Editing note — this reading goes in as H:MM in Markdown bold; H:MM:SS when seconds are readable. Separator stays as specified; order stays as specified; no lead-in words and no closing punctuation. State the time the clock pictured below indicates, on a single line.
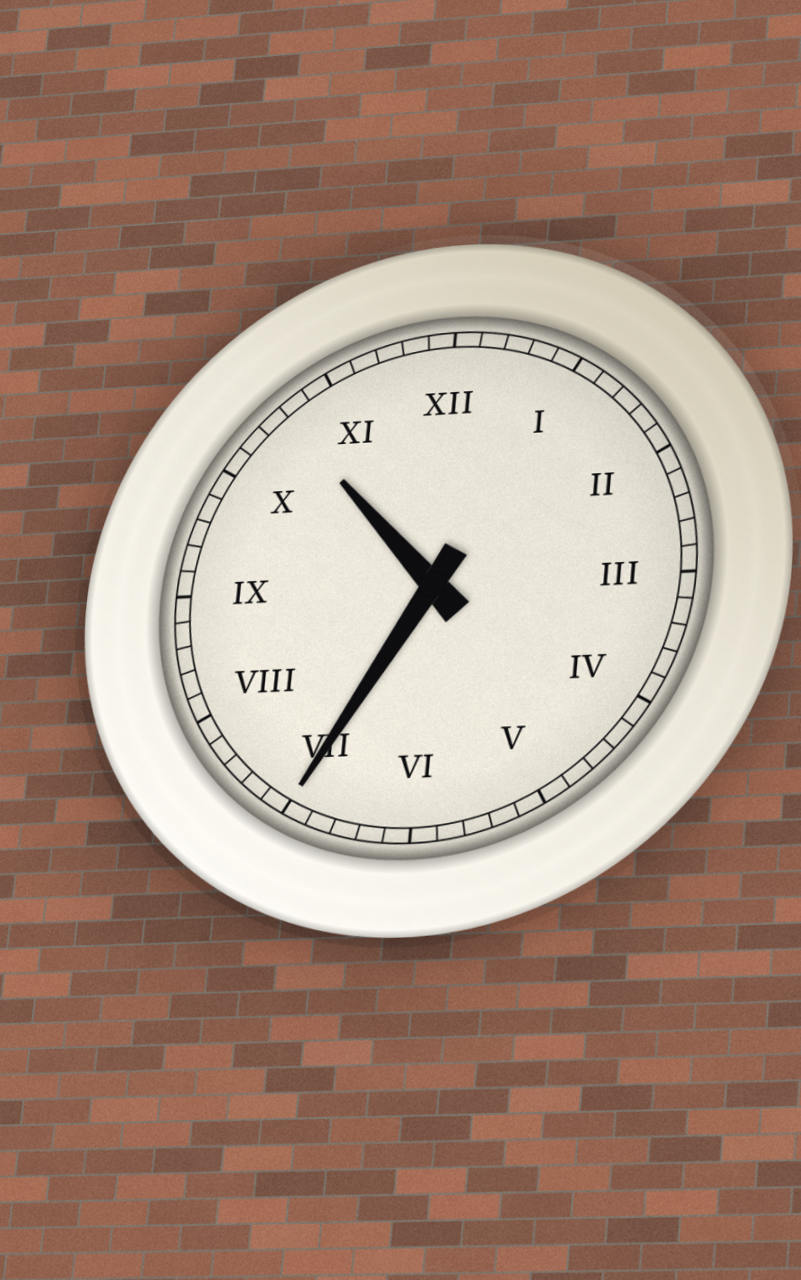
**10:35**
